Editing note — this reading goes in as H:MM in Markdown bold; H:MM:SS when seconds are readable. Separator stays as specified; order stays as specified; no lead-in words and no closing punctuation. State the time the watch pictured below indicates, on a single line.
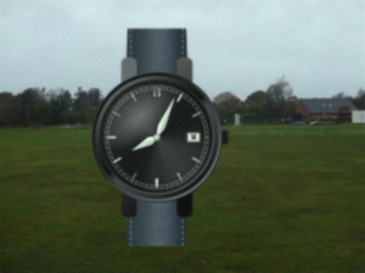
**8:04**
